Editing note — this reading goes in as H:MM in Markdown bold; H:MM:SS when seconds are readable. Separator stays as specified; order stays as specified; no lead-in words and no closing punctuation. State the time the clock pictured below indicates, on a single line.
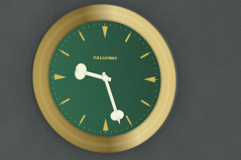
**9:27**
